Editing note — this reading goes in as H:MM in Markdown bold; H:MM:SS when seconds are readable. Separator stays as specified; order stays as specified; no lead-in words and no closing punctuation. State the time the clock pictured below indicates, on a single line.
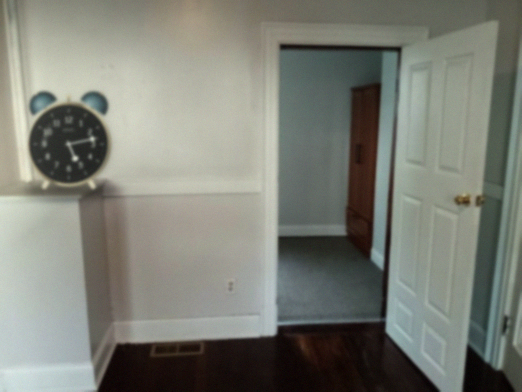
**5:13**
